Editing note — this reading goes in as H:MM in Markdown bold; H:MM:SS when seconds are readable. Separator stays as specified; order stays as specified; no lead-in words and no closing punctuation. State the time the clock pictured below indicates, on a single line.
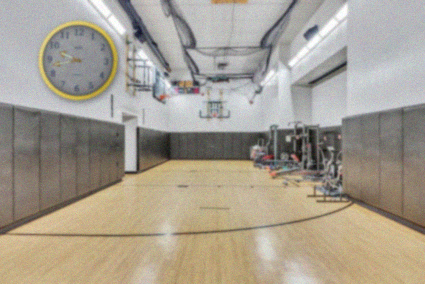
**9:43**
